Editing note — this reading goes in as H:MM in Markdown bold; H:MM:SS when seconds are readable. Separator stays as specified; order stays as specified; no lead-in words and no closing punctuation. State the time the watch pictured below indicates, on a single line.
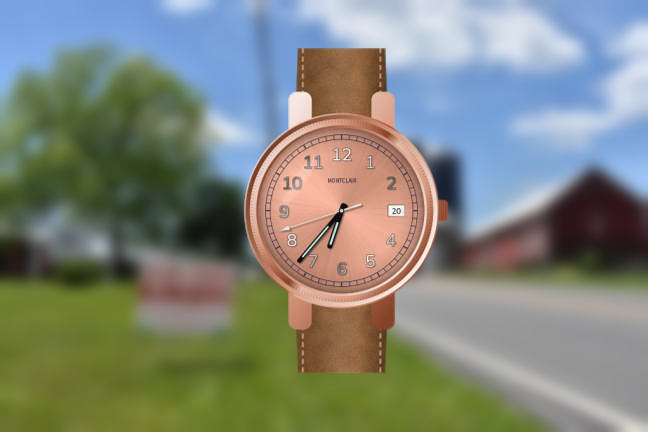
**6:36:42**
